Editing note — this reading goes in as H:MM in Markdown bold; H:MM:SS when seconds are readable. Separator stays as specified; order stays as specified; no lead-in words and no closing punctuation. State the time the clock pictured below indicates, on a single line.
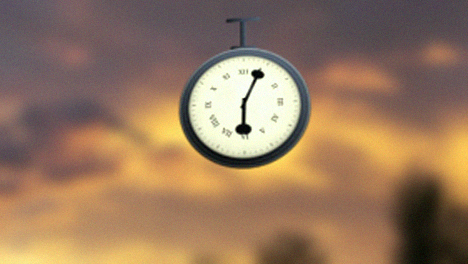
**6:04**
